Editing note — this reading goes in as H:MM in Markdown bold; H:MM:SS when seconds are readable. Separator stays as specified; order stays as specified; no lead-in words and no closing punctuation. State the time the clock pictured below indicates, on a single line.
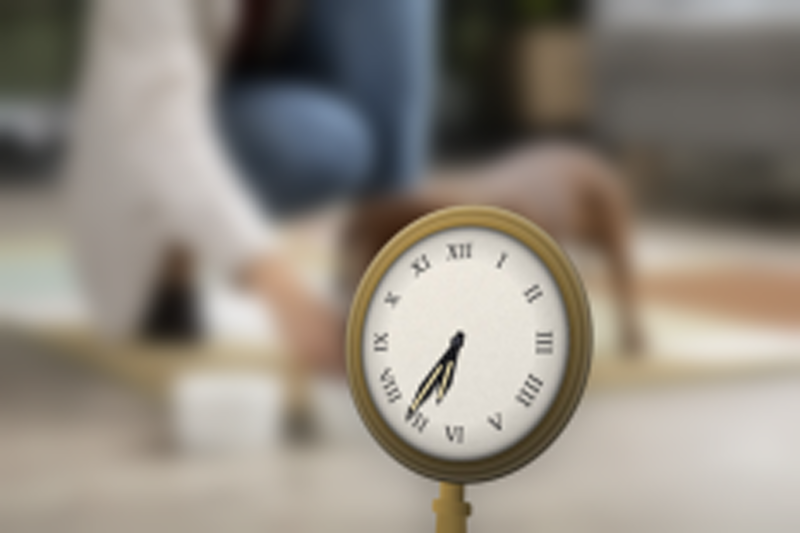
**6:36**
